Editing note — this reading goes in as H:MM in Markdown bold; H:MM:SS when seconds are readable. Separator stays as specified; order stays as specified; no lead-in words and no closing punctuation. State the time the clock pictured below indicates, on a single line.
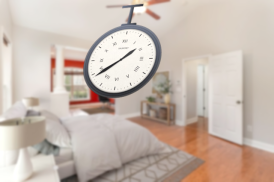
**1:39**
